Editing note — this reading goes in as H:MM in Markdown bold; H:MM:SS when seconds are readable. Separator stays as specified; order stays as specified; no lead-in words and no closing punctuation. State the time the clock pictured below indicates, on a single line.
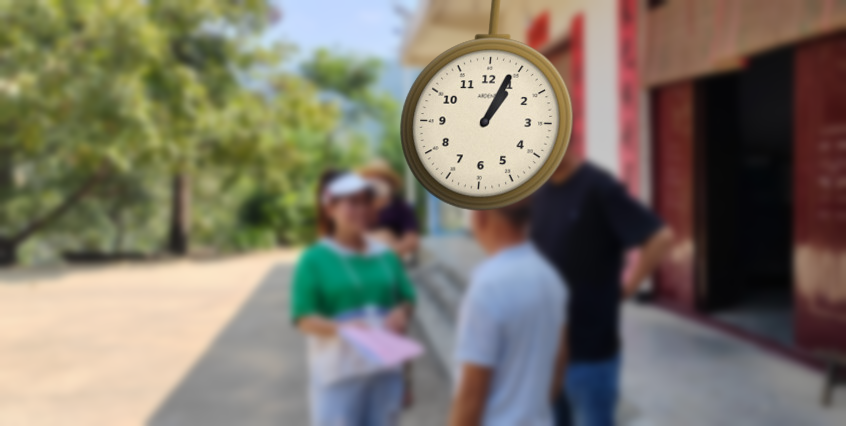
**1:04**
